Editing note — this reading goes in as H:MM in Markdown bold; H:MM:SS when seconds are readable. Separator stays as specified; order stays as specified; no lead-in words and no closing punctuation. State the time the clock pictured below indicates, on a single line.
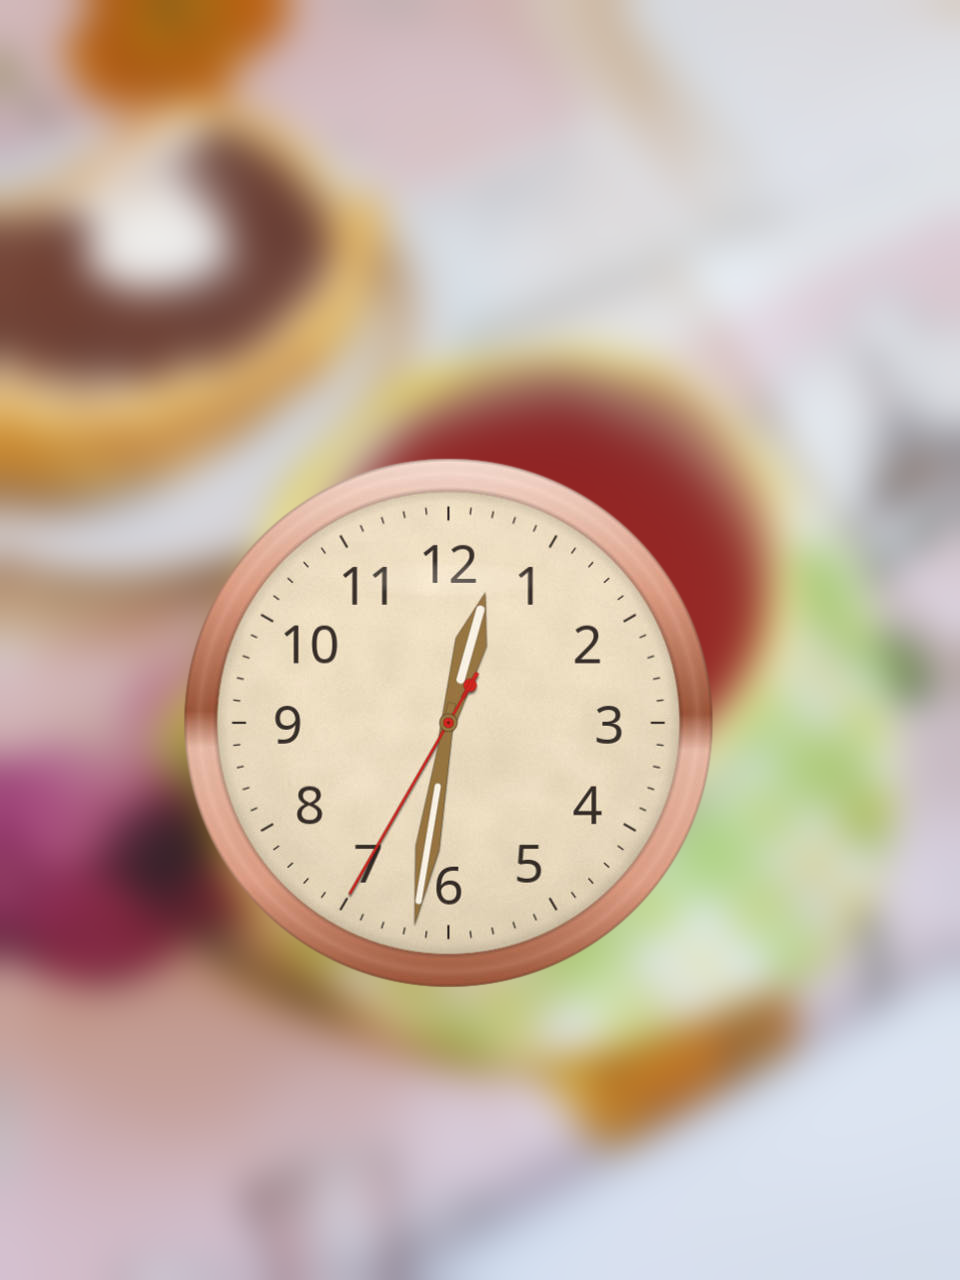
**12:31:35**
